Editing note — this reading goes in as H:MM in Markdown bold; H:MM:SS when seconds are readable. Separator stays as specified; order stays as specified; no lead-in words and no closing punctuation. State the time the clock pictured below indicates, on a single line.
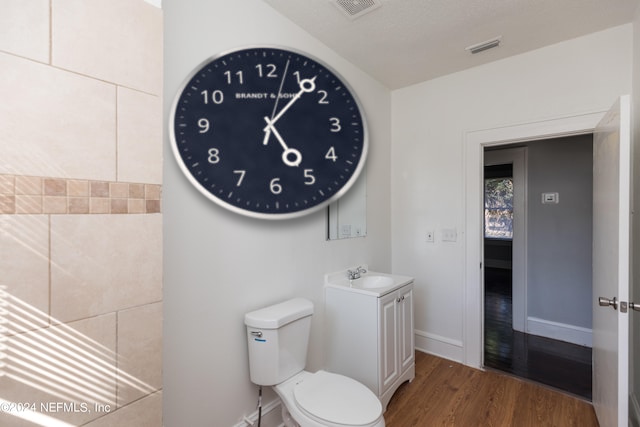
**5:07:03**
